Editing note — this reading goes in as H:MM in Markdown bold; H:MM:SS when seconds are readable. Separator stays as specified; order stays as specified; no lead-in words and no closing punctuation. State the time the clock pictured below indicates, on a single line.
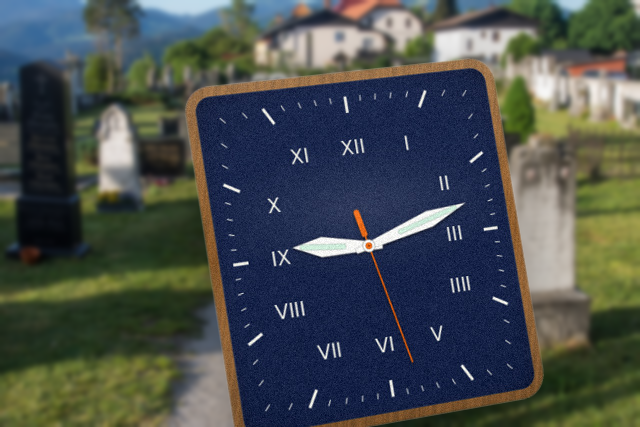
**9:12:28**
